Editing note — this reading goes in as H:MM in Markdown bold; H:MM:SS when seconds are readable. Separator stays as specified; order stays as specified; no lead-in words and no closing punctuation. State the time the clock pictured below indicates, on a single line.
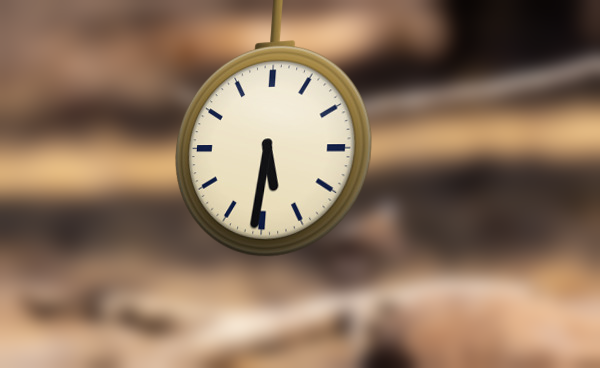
**5:31**
